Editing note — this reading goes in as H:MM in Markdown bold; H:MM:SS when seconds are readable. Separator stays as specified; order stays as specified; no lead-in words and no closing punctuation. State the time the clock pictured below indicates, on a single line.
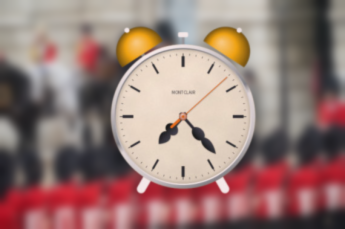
**7:23:08**
